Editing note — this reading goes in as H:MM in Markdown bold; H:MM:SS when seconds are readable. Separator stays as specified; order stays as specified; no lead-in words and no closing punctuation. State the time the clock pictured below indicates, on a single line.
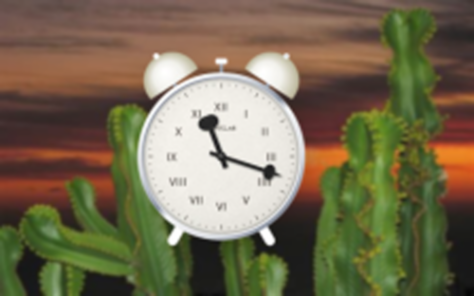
**11:18**
